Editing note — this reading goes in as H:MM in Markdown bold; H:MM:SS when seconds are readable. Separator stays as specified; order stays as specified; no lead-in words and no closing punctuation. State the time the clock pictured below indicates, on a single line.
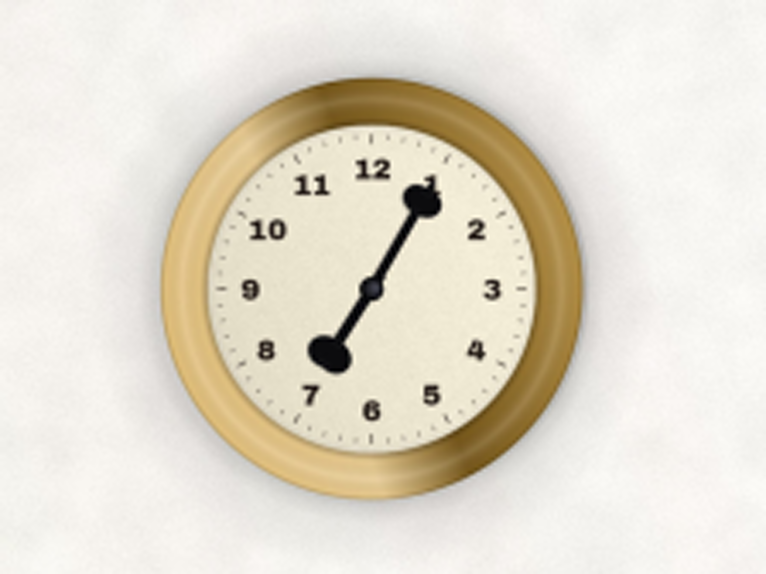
**7:05**
